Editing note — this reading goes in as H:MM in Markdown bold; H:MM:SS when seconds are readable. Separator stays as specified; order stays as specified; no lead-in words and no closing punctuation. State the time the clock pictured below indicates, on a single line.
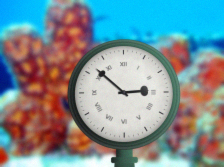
**2:52**
